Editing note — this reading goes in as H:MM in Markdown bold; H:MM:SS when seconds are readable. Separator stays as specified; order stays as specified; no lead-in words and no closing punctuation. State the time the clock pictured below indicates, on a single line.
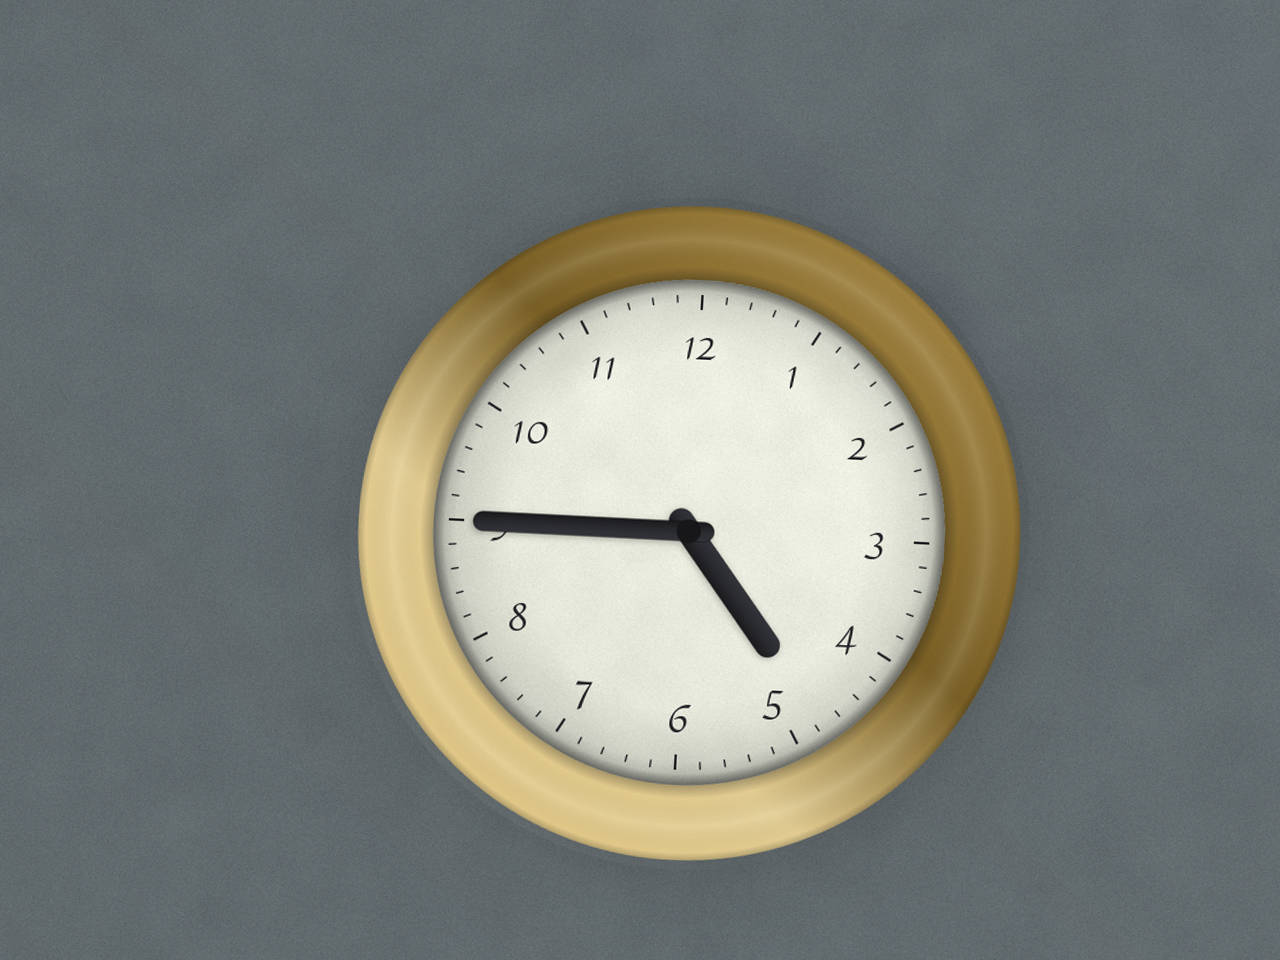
**4:45**
